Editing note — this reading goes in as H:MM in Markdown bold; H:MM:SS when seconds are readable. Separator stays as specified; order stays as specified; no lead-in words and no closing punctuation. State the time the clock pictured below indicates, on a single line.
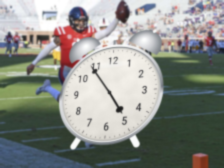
**4:54**
